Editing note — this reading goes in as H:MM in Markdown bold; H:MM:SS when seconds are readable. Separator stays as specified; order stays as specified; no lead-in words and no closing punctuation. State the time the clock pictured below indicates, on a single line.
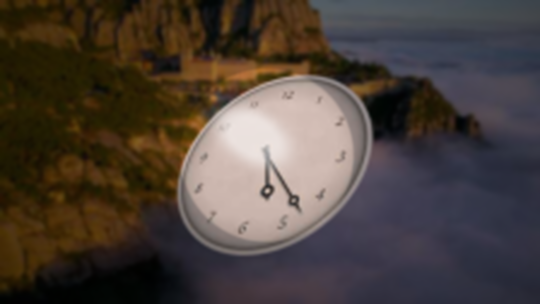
**5:23**
